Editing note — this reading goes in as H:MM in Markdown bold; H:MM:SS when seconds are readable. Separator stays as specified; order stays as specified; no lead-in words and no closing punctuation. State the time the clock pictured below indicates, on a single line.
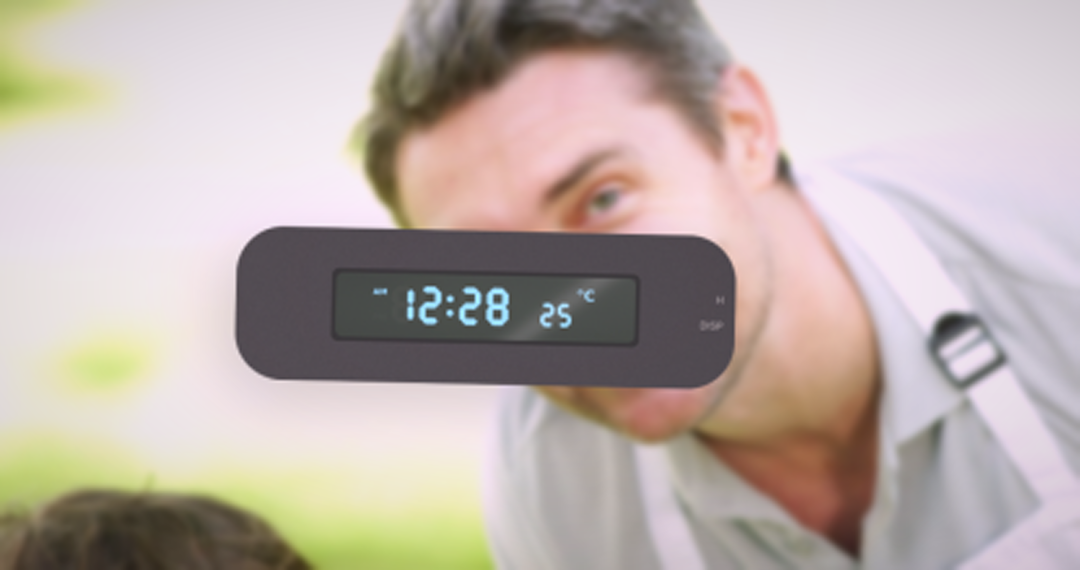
**12:28**
